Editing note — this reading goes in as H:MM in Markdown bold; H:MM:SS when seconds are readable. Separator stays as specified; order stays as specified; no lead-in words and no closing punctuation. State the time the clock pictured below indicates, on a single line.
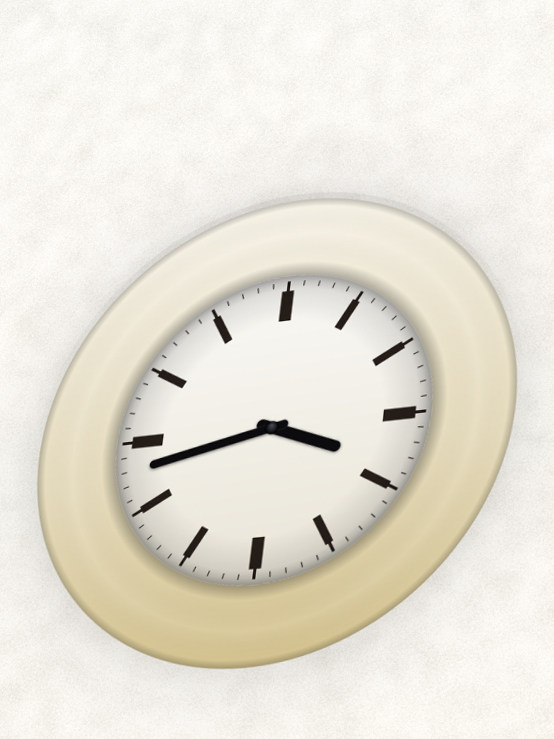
**3:43**
